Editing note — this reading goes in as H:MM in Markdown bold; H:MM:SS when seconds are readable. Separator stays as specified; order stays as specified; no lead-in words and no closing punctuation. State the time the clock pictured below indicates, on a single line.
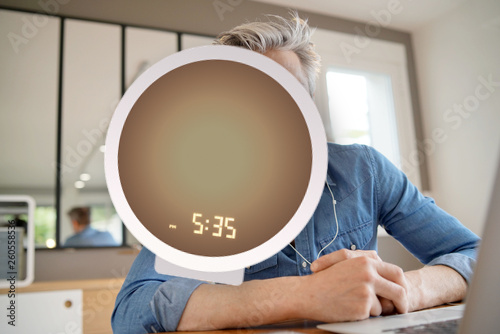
**5:35**
